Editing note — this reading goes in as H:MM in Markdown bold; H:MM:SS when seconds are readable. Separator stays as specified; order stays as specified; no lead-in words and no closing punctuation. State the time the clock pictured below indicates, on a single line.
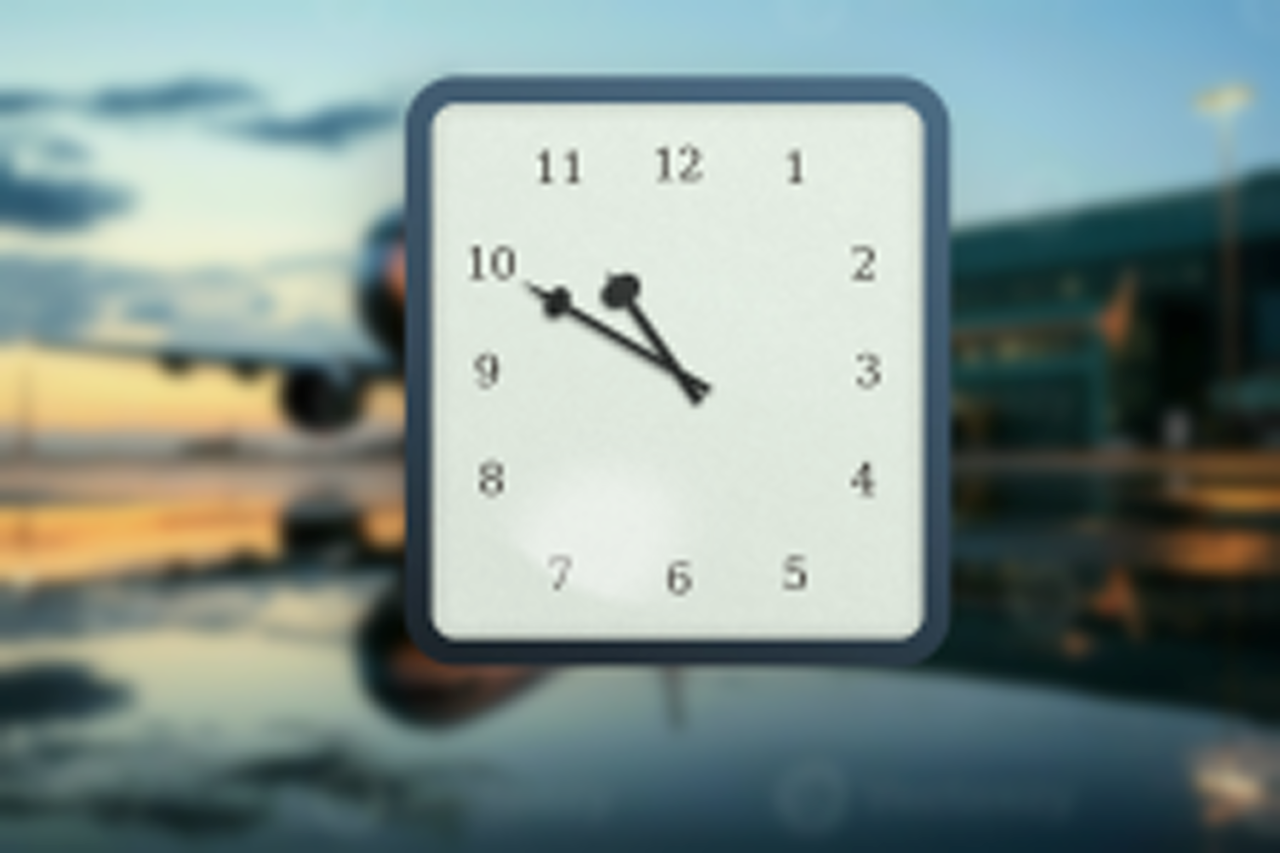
**10:50**
